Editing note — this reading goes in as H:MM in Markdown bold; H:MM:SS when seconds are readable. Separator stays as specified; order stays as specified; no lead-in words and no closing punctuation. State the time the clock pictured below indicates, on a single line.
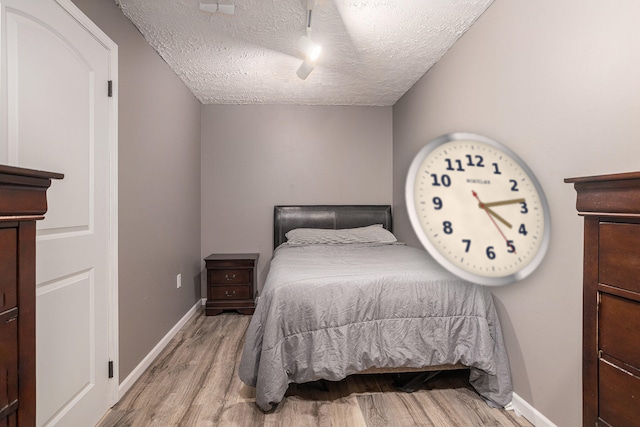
**4:13:25**
